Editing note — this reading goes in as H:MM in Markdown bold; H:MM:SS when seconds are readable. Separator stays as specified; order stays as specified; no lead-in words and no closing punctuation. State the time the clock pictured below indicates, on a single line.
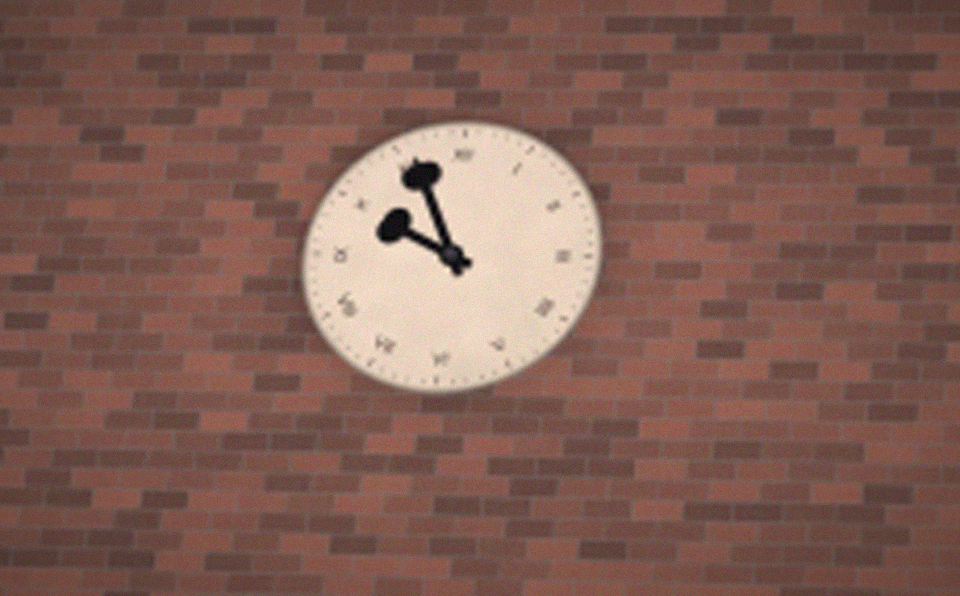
**9:56**
